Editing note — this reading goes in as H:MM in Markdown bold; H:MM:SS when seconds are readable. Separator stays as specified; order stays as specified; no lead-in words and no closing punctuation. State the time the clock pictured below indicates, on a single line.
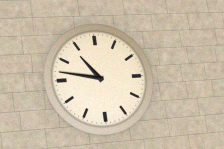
**10:47**
